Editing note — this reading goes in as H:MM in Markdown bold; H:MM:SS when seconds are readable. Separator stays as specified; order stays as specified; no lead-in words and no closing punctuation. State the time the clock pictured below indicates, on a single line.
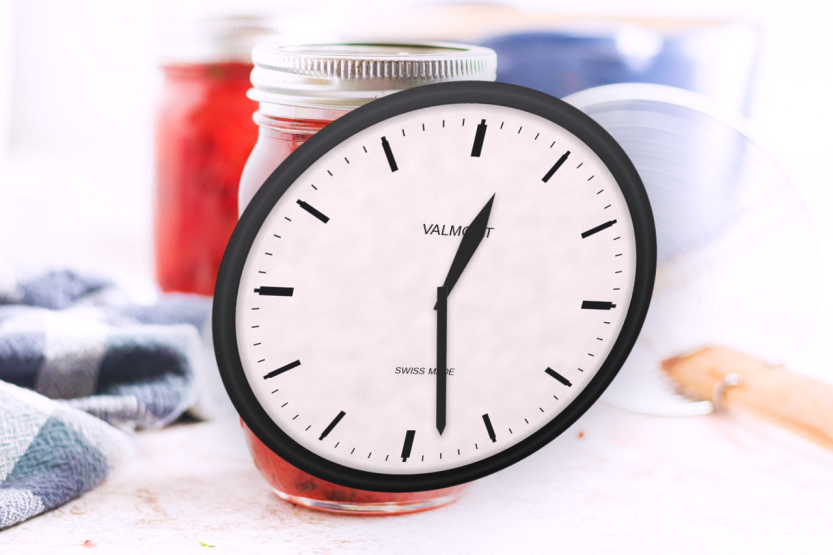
**12:28**
